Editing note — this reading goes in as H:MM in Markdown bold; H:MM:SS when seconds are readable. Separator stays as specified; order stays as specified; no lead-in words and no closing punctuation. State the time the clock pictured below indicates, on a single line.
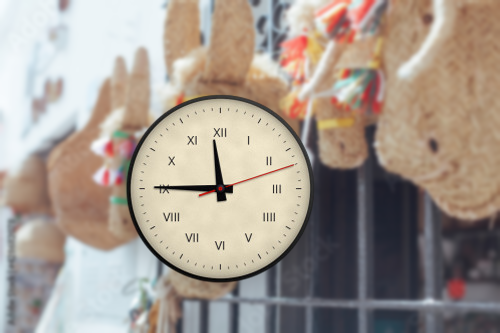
**11:45:12**
